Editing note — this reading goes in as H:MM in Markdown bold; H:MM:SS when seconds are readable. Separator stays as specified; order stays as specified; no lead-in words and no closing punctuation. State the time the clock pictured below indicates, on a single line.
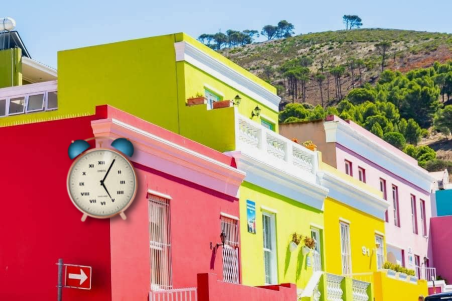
**5:05**
